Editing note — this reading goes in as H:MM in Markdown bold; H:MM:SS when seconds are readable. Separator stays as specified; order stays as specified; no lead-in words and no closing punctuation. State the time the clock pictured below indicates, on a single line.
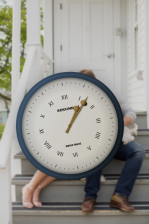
**1:07**
